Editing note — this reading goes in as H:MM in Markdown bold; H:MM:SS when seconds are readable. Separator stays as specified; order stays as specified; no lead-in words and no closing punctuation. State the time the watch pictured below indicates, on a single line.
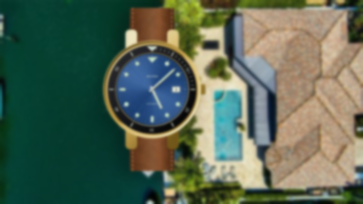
**5:08**
